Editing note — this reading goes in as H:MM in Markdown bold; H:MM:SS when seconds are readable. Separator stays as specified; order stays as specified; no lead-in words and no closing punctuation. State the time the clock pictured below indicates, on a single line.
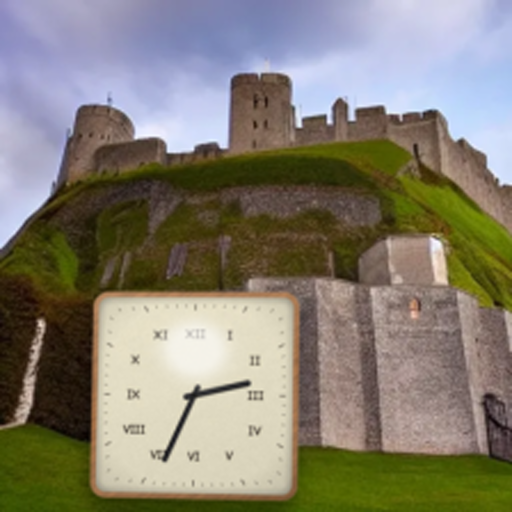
**2:34**
